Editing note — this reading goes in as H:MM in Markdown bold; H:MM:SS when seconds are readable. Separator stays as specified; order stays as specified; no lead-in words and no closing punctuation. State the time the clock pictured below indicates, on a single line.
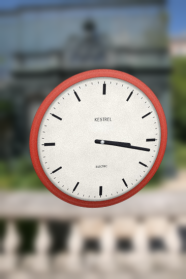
**3:17**
